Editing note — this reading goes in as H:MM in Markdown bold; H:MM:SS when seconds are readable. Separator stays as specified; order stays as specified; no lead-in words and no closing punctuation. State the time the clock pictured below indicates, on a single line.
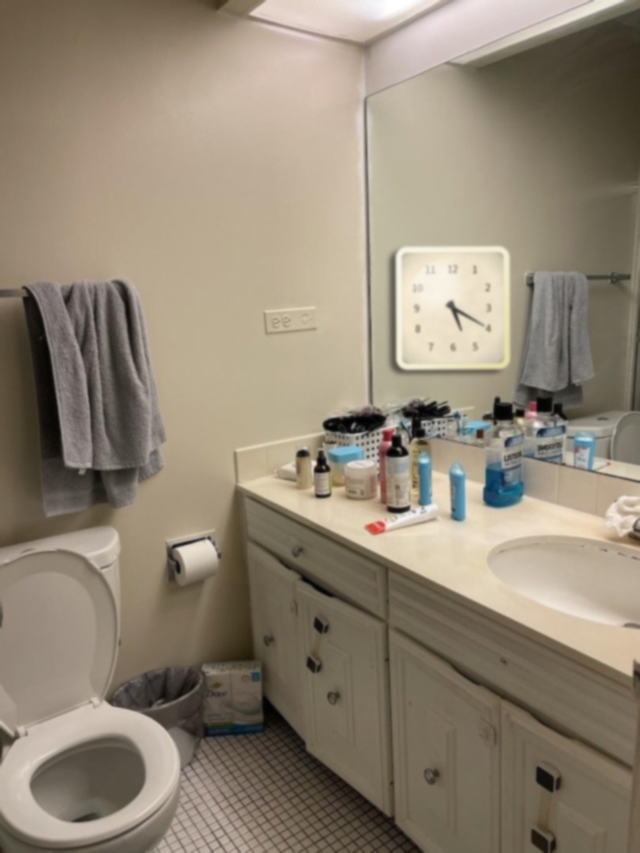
**5:20**
